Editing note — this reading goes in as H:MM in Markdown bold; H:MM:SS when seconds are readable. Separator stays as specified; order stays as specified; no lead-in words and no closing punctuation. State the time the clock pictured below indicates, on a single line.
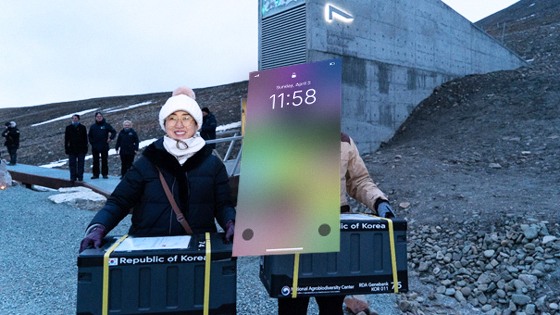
**11:58**
